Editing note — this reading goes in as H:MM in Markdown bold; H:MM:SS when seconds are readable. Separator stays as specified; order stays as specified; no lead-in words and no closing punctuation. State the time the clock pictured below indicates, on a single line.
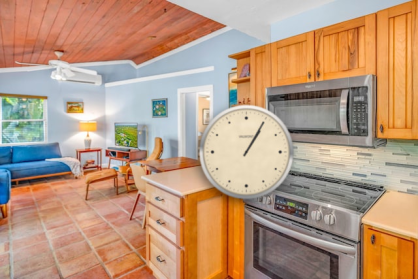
**1:05**
